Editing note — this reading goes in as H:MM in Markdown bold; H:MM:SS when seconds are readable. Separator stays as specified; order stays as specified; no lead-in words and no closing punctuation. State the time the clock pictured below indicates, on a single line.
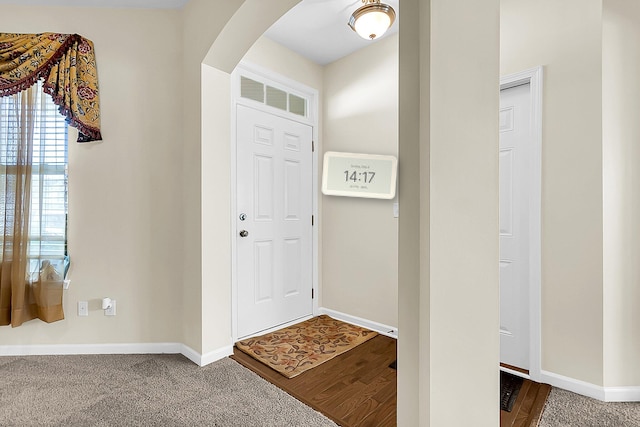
**14:17**
